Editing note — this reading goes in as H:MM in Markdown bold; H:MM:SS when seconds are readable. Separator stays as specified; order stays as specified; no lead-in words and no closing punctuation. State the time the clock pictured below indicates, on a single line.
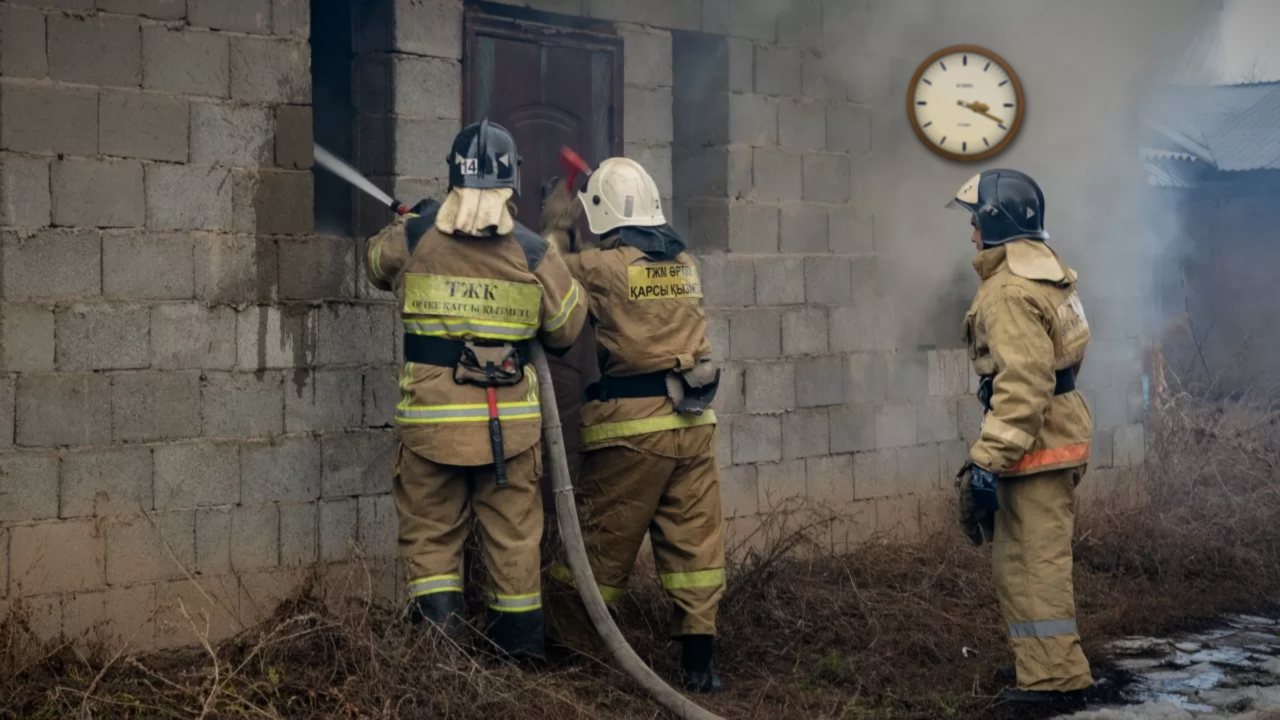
**3:19**
